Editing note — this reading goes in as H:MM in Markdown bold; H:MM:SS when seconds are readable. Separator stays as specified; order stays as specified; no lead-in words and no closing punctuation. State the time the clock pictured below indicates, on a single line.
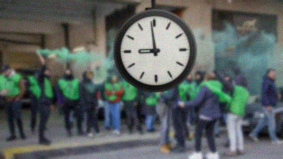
**8:59**
